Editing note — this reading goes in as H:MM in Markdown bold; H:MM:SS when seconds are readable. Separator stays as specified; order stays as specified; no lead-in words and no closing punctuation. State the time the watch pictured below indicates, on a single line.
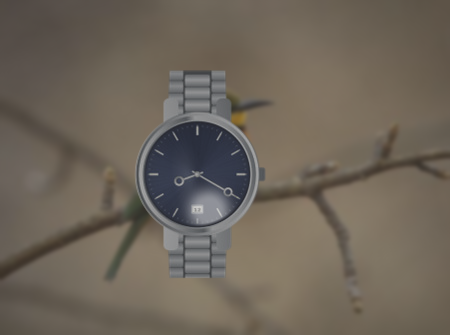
**8:20**
